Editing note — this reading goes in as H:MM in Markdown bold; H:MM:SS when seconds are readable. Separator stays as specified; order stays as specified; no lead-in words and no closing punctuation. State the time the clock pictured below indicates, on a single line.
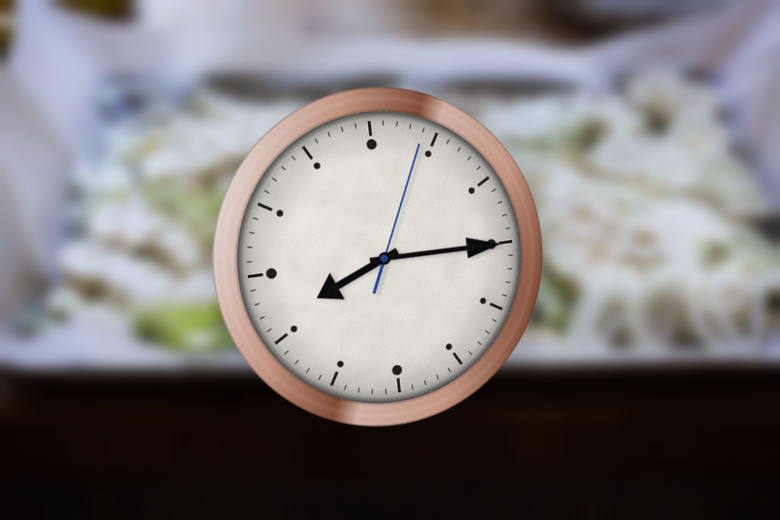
**8:15:04**
